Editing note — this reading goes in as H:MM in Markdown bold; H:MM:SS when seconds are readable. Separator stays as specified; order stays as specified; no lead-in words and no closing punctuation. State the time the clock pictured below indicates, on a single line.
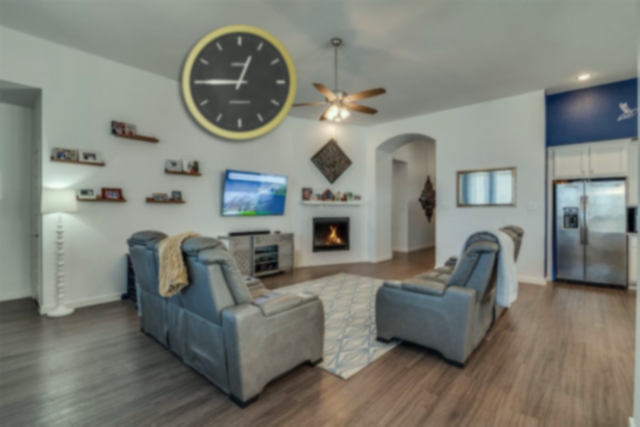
**12:45**
